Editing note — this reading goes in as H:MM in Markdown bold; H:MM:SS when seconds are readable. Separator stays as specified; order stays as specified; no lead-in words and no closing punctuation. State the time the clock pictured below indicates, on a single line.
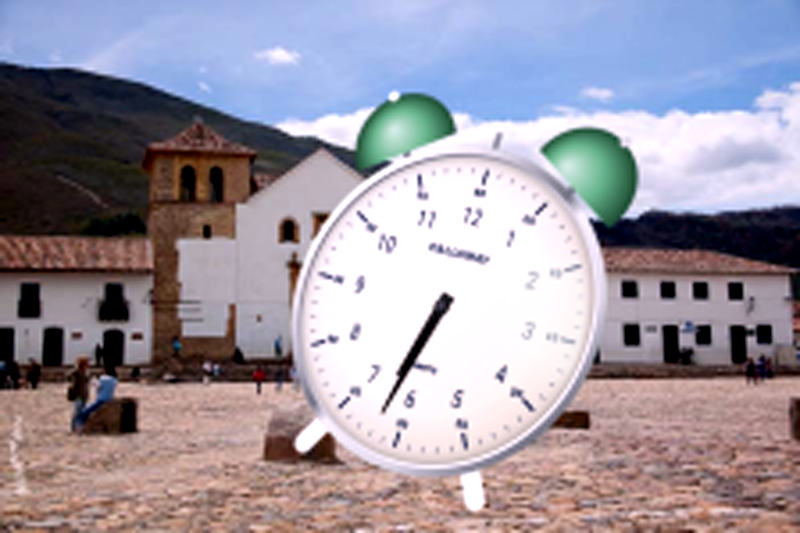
**6:32**
